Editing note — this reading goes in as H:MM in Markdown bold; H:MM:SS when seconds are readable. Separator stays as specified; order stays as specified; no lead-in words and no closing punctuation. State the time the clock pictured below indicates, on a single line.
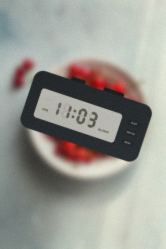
**11:03**
